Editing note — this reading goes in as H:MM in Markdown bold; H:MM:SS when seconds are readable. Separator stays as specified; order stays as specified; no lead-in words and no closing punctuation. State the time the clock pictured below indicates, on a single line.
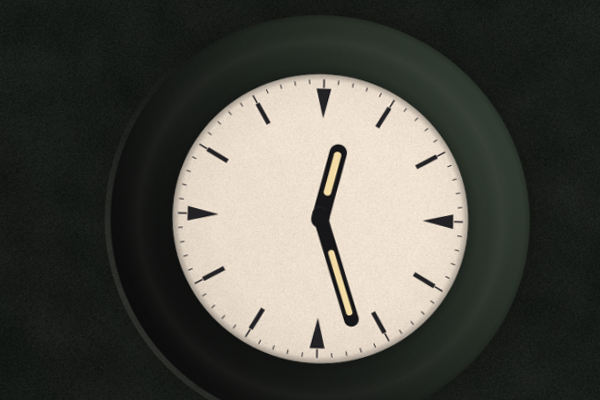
**12:27**
